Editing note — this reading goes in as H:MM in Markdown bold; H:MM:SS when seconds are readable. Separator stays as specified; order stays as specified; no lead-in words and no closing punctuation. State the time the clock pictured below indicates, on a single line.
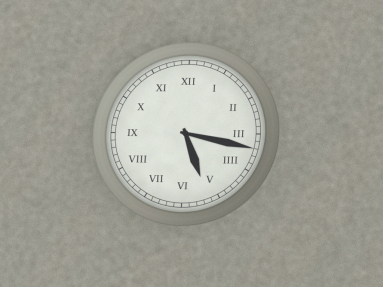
**5:17**
